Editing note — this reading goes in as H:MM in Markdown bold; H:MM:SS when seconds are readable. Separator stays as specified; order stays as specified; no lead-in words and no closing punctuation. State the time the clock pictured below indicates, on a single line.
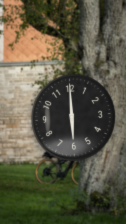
**6:00**
